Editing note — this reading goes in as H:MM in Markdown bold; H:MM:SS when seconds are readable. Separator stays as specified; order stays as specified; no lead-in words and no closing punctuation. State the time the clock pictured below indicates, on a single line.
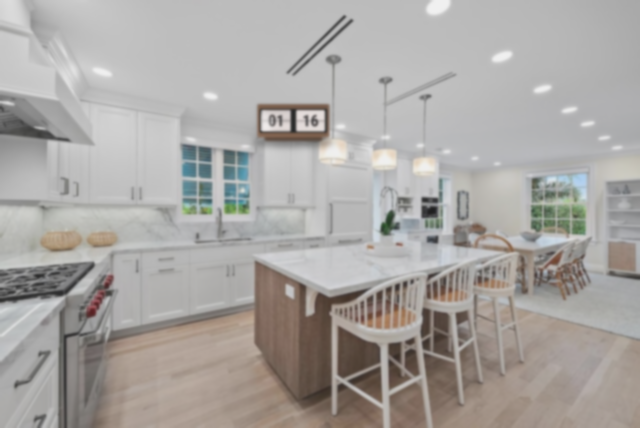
**1:16**
